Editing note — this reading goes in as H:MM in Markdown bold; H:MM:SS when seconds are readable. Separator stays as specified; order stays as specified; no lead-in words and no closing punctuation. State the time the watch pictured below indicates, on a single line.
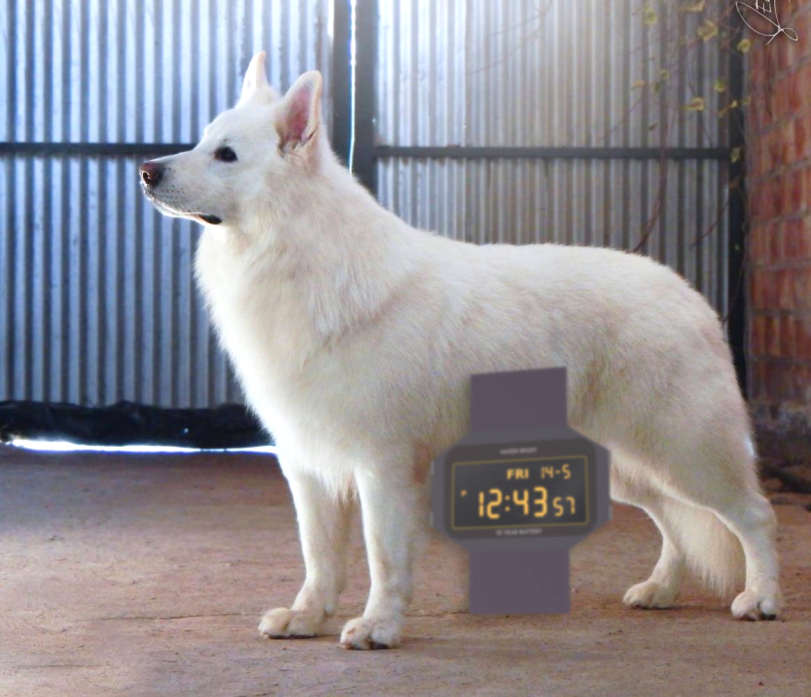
**12:43:57**
